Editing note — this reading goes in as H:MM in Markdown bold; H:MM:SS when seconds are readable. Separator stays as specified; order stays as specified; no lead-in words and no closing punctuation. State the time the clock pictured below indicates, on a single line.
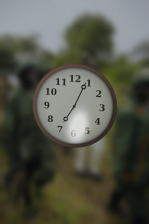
**7:04**
